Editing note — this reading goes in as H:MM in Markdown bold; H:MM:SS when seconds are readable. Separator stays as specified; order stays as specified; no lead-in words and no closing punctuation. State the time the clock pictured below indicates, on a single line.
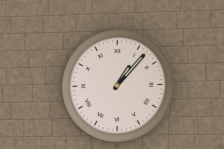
**1:07**
